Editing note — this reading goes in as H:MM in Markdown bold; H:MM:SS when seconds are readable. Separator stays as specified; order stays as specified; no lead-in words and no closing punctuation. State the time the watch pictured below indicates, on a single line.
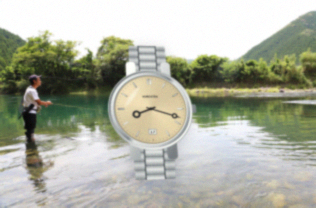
**8:18**
